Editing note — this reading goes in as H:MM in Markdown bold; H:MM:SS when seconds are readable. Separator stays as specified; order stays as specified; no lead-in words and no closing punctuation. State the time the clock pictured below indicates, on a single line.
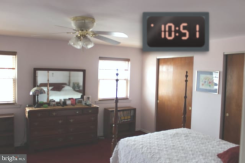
**10:51**
